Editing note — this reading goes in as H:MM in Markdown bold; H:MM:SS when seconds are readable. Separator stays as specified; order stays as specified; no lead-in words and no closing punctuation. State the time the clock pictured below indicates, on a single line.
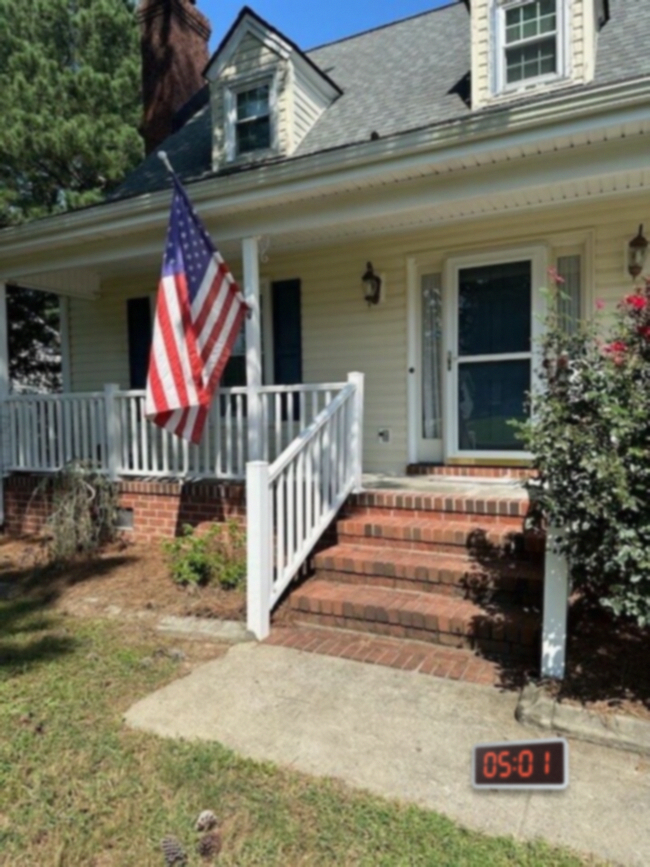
**5:01**
